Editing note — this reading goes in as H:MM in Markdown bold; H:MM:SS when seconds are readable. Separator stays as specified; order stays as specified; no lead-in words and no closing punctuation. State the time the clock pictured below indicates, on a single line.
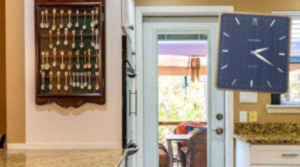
**2:20**
